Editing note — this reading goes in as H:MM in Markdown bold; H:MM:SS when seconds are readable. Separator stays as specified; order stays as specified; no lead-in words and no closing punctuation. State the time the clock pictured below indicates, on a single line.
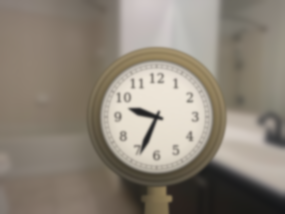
**9:34**
